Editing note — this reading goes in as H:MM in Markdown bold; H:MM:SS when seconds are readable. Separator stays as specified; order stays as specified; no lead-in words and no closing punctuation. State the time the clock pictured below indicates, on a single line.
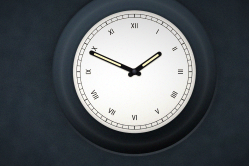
**1:49**
